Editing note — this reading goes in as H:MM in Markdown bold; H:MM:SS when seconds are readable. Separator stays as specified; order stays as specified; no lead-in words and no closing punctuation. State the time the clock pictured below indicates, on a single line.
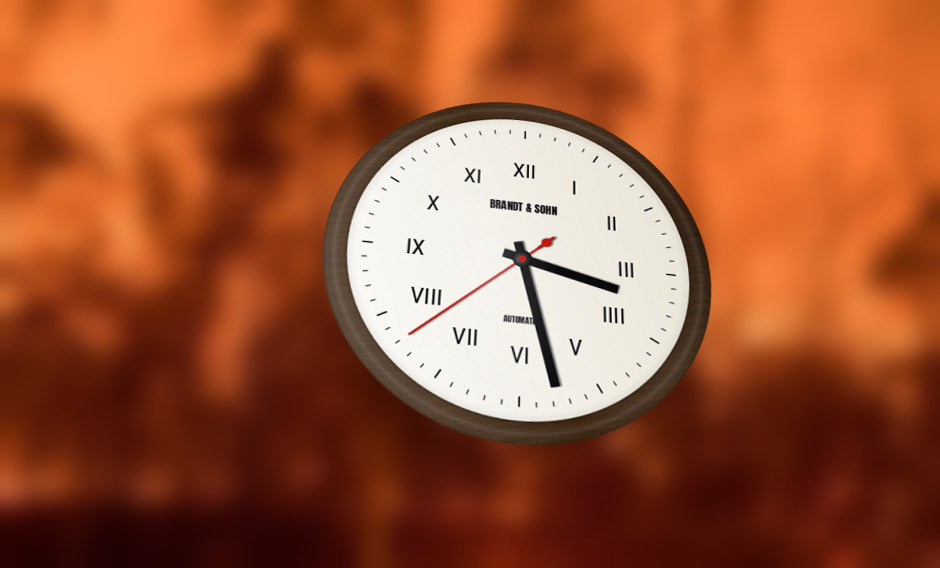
**3:27:38**
